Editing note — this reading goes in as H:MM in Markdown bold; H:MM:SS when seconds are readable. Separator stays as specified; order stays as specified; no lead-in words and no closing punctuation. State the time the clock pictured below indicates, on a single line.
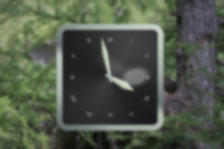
**3:58**
